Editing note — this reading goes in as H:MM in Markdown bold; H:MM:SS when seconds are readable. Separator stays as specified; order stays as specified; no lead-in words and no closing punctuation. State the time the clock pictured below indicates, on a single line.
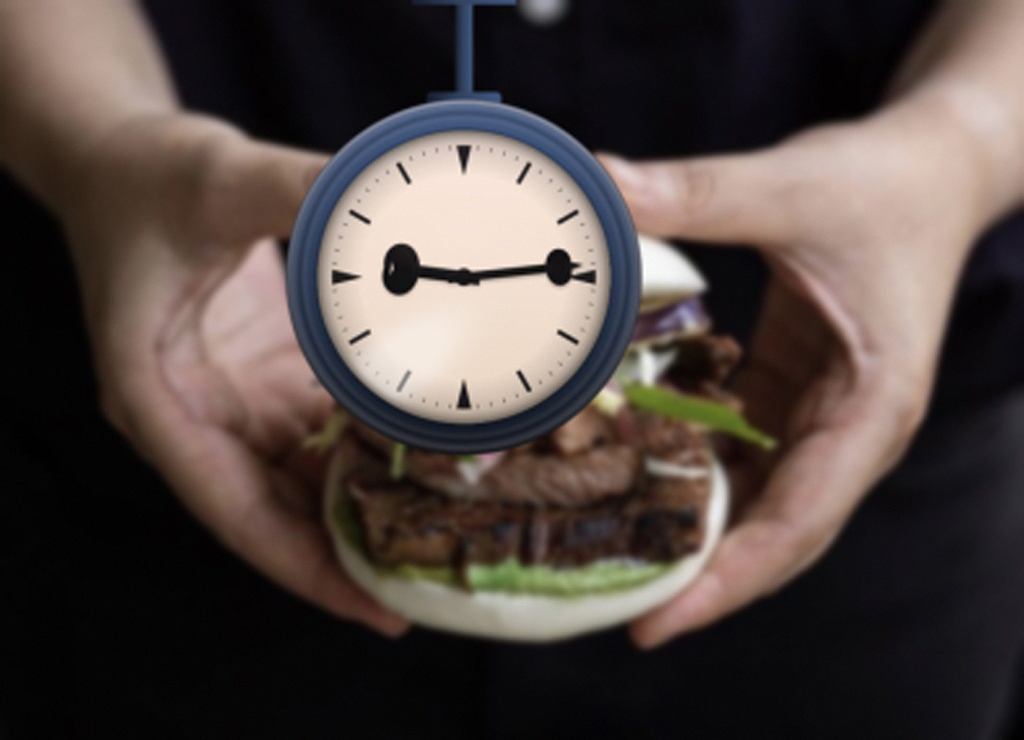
**9:14**
